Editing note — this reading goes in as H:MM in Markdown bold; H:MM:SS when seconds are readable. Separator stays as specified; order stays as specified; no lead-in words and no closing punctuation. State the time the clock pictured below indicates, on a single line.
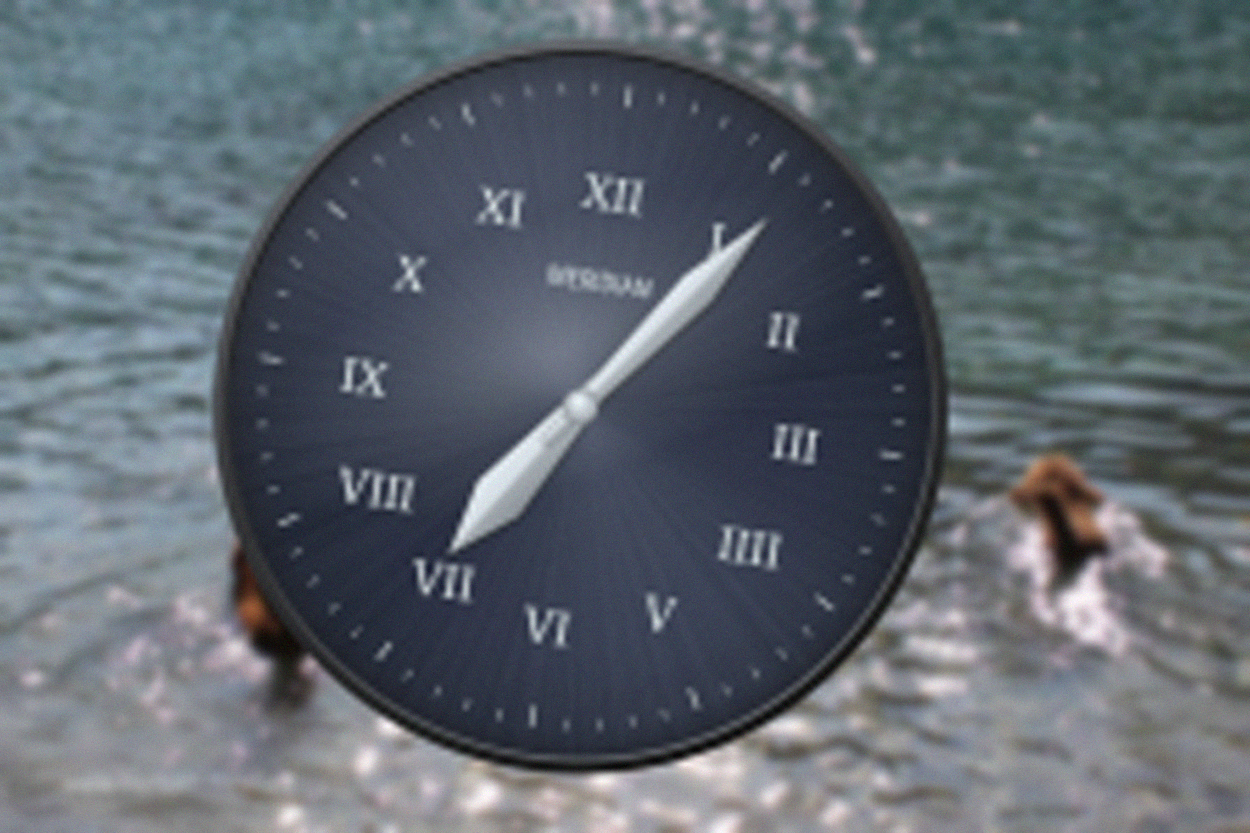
**7:06**
